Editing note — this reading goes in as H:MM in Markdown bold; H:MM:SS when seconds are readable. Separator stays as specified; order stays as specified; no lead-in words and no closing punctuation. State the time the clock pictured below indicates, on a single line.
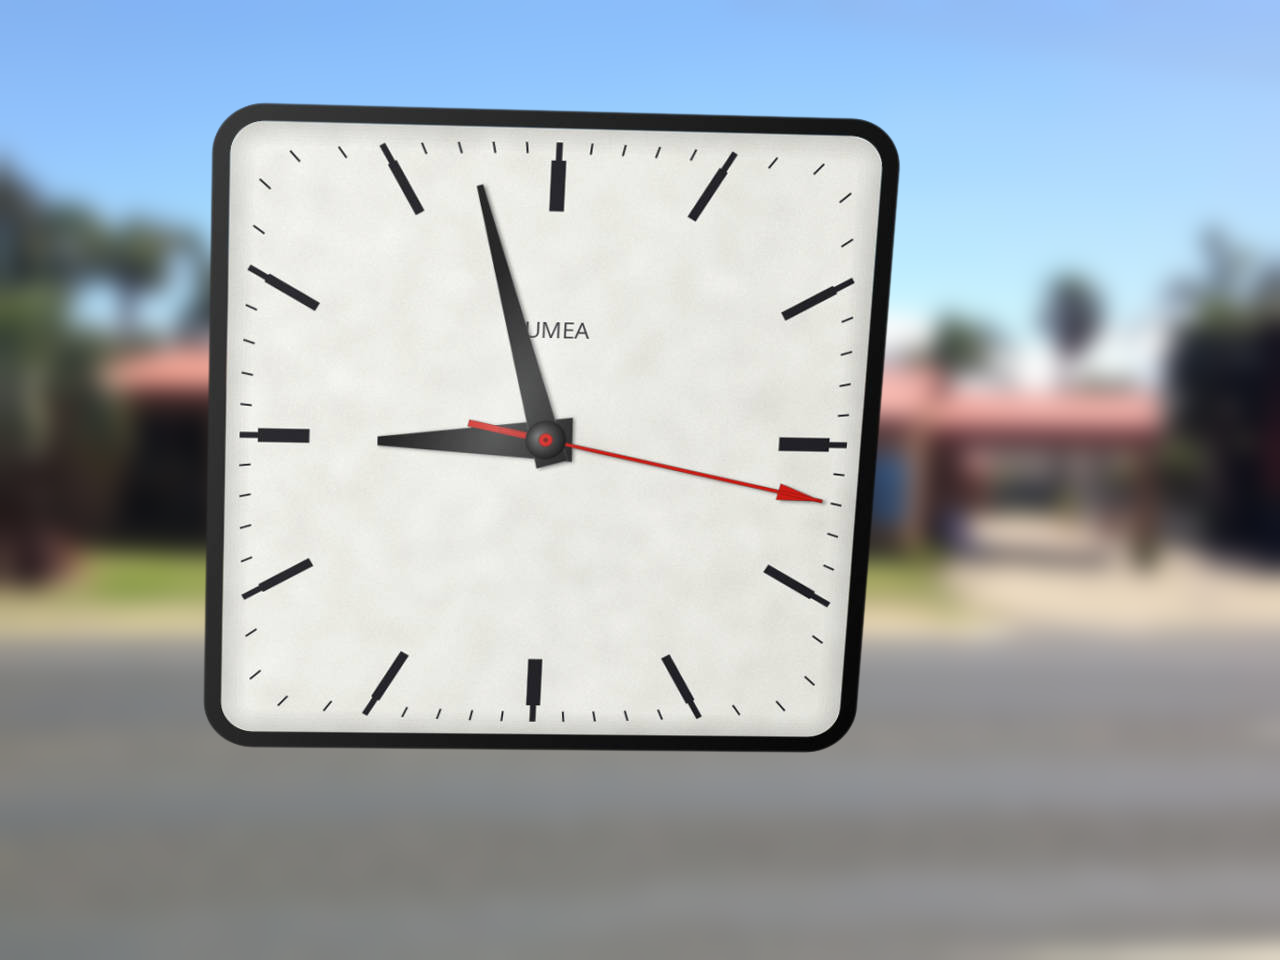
**8:57:17**
